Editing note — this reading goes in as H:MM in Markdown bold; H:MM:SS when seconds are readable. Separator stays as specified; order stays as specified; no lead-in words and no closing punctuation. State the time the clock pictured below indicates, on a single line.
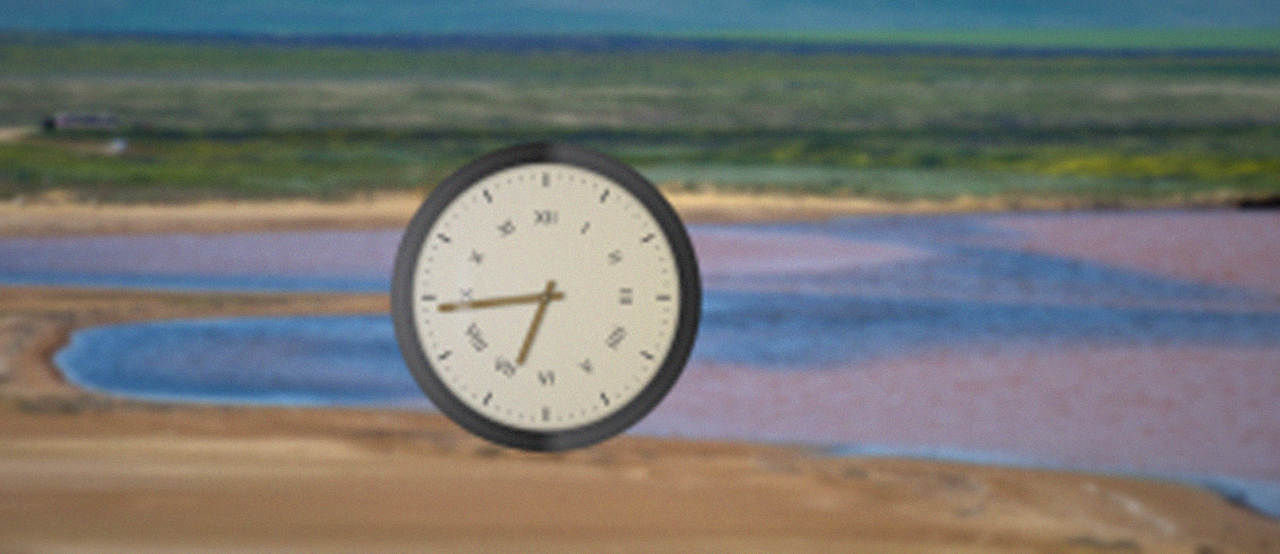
**6:44**
